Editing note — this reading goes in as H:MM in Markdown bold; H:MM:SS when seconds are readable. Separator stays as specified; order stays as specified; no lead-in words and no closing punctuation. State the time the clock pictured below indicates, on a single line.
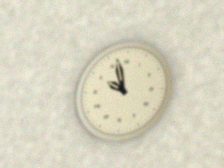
**9:57**
